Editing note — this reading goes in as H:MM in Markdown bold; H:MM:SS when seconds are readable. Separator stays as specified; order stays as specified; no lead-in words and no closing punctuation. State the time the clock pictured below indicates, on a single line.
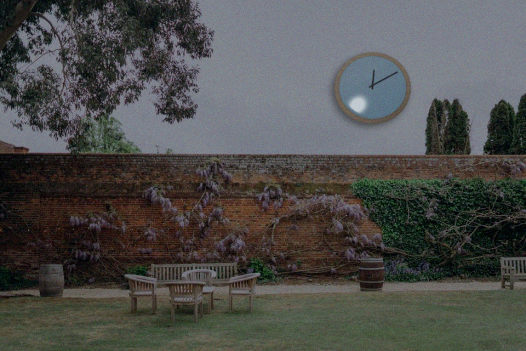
**12:10**
